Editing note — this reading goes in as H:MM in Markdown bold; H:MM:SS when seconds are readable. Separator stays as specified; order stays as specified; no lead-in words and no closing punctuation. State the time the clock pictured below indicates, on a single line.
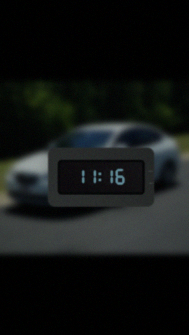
**11:16**
